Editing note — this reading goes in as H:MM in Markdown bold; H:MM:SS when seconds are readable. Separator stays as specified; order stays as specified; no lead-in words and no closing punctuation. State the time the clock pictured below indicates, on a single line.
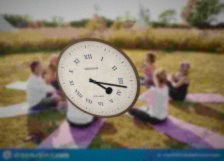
**4:17**
